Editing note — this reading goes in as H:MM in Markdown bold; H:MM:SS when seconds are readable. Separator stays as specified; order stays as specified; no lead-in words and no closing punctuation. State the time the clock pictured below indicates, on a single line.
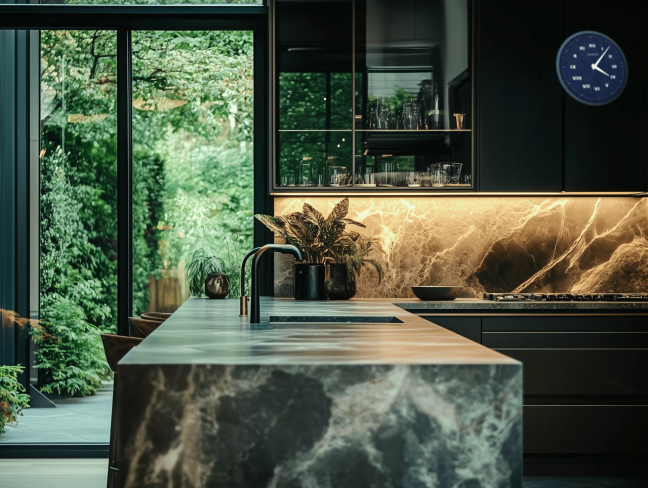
**4:07**
